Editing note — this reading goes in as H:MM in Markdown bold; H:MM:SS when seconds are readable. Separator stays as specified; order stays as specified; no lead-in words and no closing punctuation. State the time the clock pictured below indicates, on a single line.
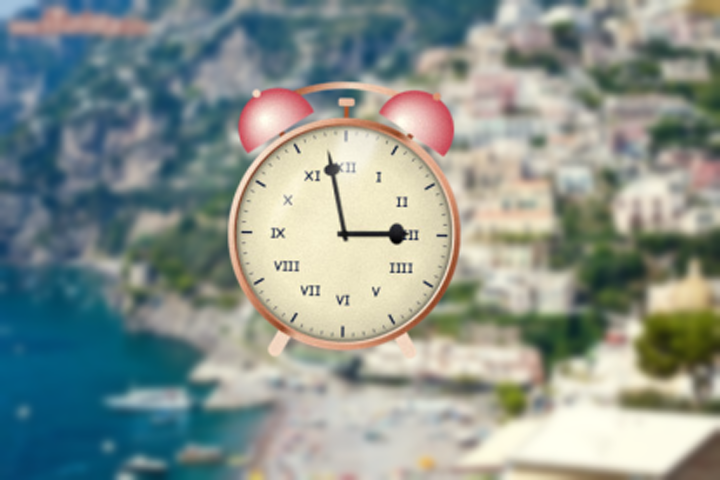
**2:58**
